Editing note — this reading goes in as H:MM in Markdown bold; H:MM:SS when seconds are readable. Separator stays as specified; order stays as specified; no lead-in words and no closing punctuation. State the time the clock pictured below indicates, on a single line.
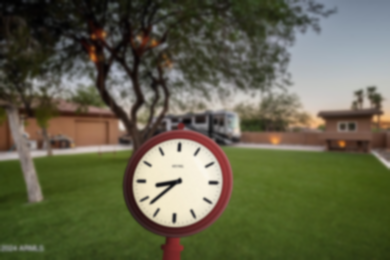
**8:38**
